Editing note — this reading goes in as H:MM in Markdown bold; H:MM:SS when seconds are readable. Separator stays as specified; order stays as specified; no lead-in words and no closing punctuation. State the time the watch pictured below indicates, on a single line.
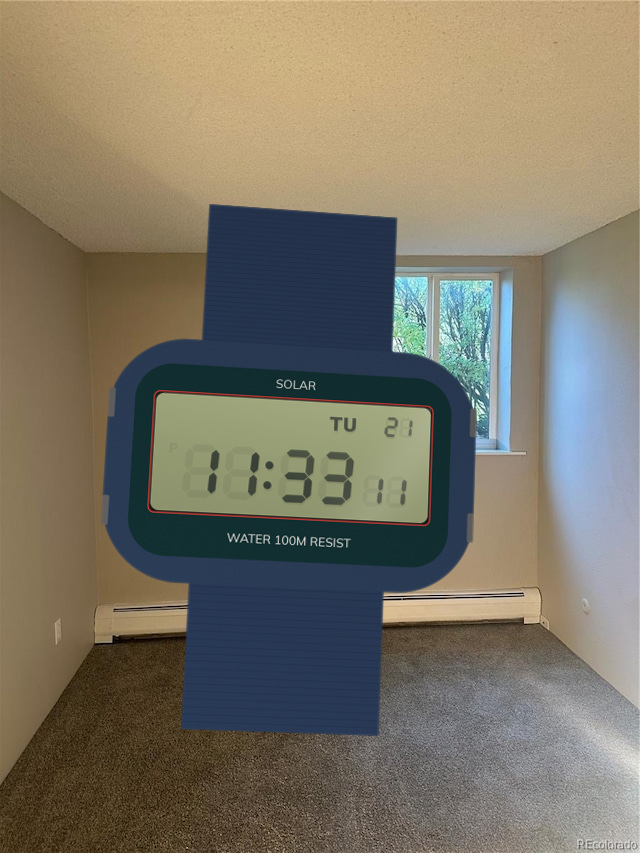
**11:33:11**
